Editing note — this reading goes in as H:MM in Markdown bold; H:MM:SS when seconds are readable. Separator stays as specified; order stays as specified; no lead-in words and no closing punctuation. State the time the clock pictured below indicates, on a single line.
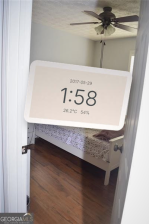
**1:58**
